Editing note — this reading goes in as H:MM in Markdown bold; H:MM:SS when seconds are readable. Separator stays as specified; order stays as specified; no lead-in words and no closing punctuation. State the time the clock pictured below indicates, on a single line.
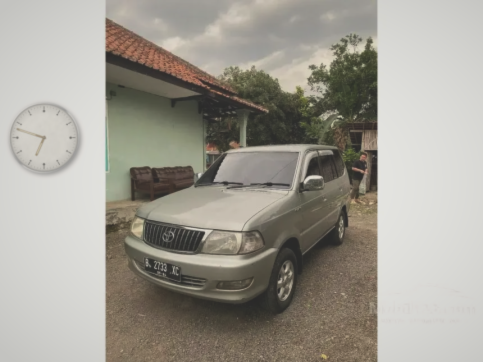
**6:48**
